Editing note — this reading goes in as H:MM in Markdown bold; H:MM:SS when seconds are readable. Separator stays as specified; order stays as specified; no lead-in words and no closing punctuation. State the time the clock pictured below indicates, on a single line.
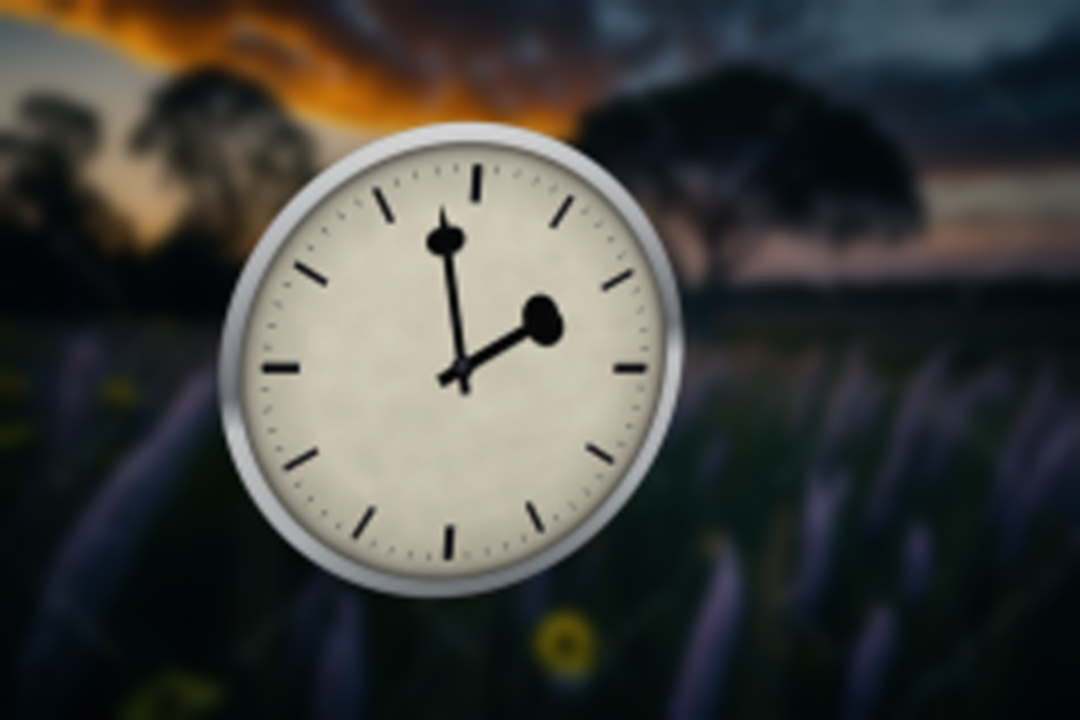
**1:58**
